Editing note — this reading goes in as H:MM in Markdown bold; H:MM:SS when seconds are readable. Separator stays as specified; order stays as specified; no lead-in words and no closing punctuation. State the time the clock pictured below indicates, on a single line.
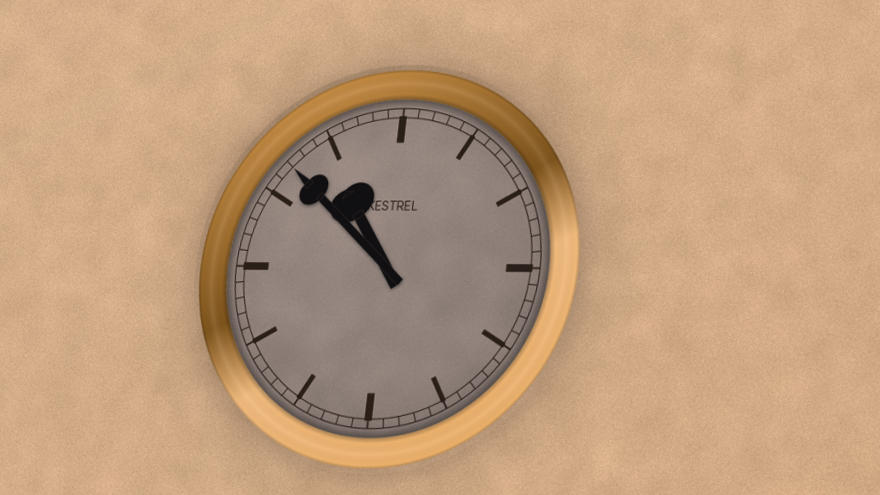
**10:52**
